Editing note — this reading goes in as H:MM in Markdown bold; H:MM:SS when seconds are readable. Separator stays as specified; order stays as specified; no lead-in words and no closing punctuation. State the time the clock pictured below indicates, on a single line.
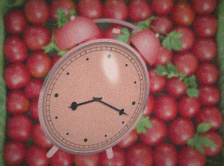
**8:18**
